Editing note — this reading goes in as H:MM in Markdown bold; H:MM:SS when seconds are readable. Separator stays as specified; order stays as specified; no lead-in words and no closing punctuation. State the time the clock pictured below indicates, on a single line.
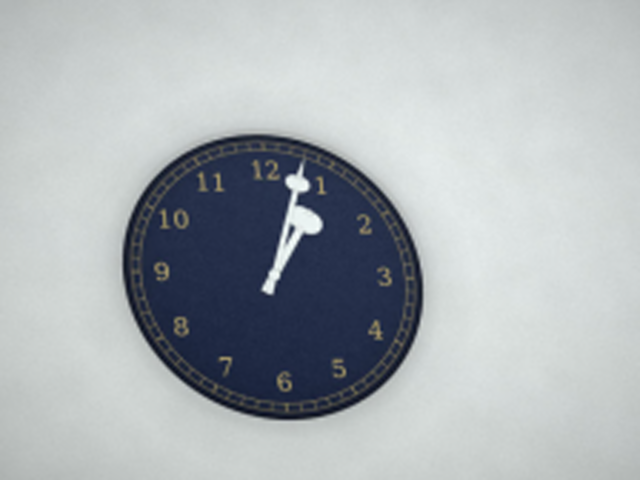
**1:03**
